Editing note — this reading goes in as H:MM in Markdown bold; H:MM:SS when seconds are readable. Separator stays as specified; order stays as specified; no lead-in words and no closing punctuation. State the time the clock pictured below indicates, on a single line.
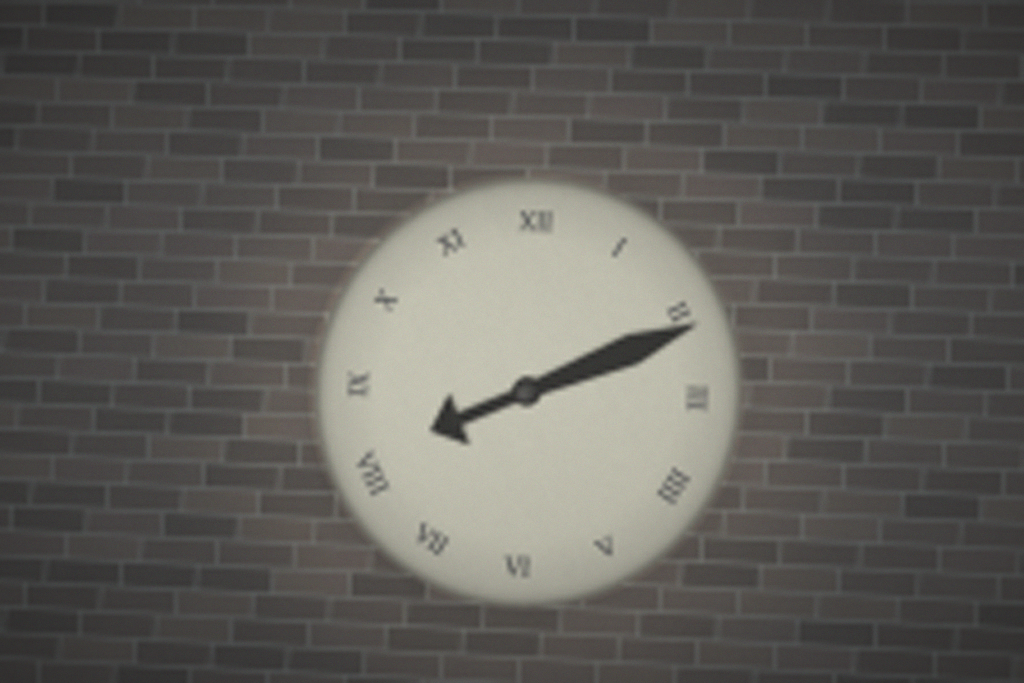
**8:11**
